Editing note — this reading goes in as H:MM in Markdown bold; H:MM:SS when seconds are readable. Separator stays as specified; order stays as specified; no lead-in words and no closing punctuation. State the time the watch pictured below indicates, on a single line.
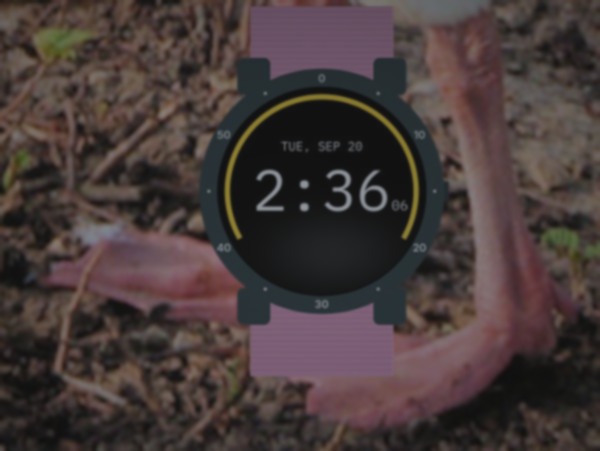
**2:36:06**
